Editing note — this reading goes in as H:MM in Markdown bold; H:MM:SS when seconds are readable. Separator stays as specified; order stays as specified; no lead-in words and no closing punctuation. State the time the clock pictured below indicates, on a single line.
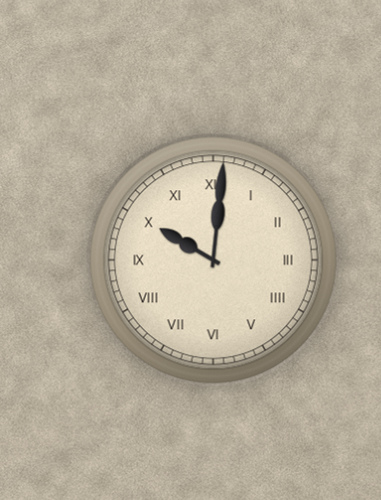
**10:01**
